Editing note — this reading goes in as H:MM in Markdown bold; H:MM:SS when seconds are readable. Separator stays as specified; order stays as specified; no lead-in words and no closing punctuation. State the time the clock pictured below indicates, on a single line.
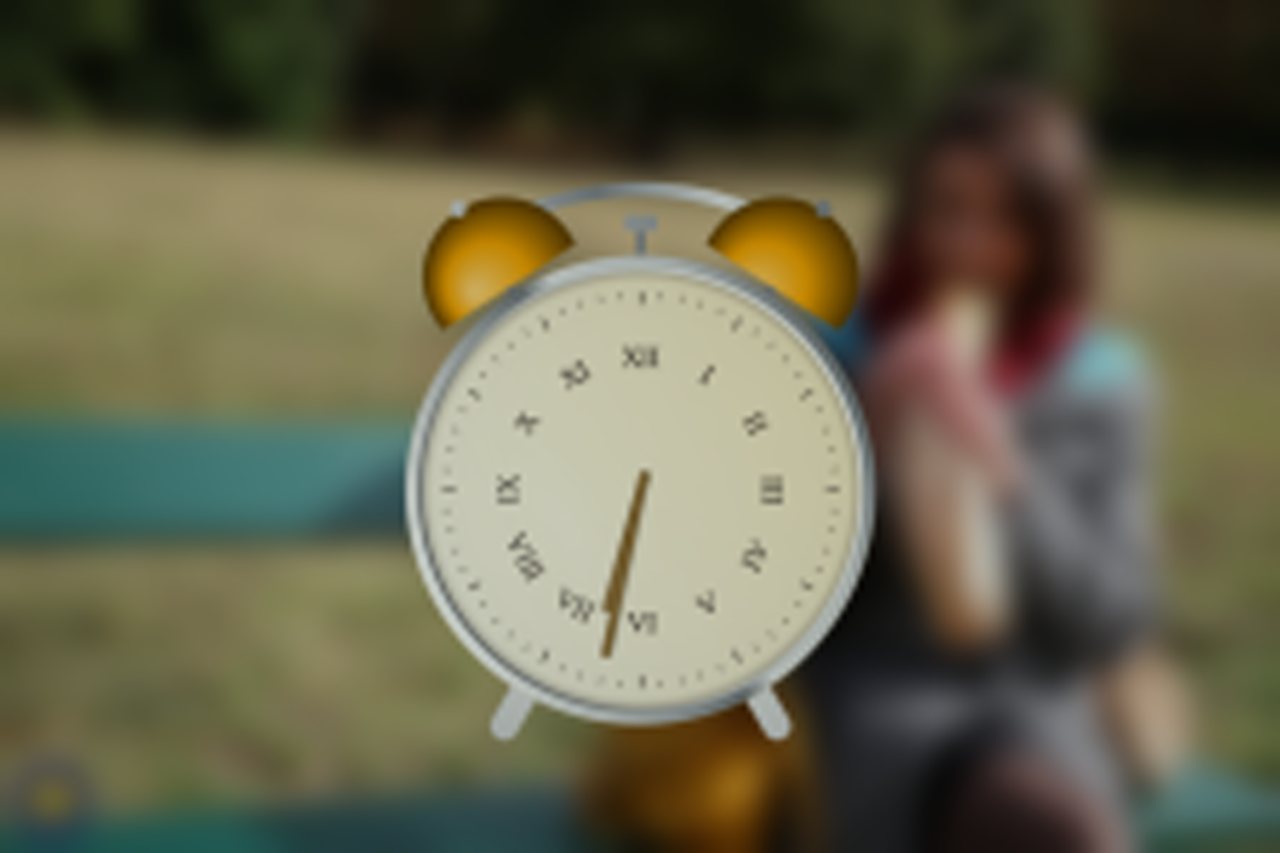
**6:32**
